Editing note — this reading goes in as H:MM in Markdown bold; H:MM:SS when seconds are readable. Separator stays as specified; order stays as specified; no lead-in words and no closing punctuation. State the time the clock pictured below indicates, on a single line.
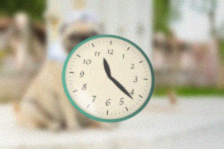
**11:22**
